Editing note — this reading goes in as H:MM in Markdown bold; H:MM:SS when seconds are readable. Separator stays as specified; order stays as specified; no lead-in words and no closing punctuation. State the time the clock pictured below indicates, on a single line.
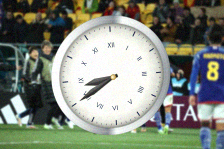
**8:40**
